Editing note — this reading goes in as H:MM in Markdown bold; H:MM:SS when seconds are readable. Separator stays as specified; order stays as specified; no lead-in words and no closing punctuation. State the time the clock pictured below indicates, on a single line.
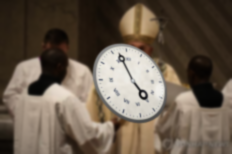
**4:57**
